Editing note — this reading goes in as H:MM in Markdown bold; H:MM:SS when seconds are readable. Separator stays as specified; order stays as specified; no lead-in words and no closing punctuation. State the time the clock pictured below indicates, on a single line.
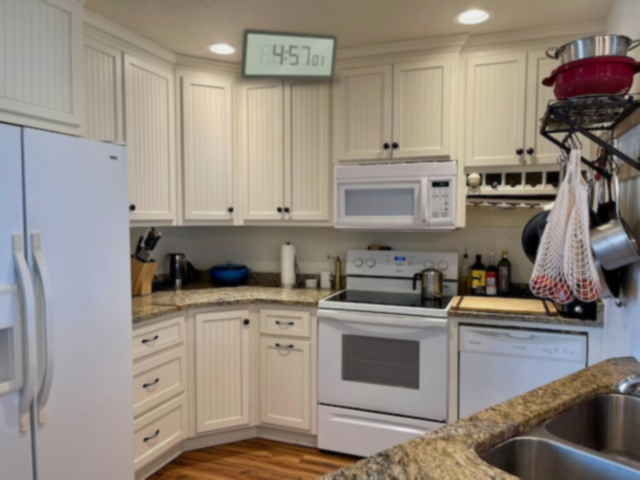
**4:57**
